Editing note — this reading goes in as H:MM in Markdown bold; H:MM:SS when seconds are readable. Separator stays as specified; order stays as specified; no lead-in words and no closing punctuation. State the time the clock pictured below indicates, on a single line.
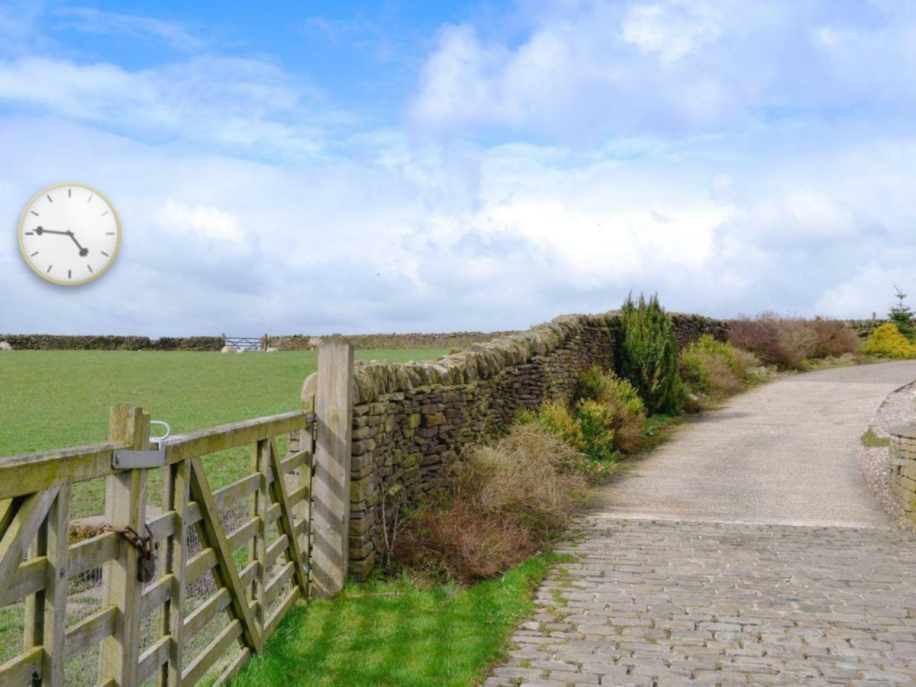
**4:46**
